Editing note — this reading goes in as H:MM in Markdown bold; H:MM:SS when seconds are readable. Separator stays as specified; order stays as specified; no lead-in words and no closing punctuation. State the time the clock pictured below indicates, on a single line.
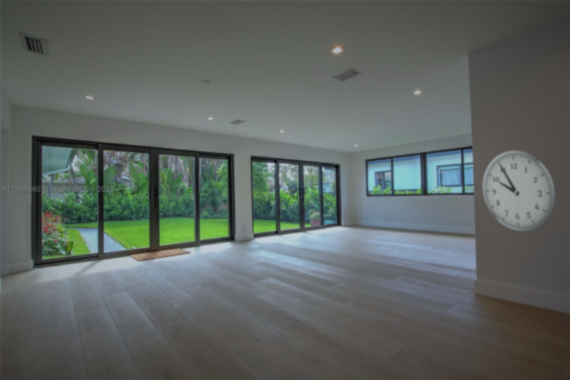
**9:55**
